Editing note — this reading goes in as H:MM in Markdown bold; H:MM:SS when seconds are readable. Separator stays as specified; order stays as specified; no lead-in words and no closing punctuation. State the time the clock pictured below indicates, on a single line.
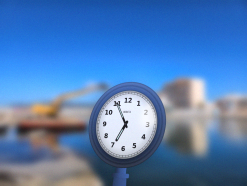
**6:55**
